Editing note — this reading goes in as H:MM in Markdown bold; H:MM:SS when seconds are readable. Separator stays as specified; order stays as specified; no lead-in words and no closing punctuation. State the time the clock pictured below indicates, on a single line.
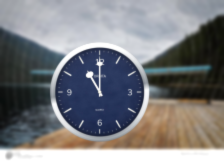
**11:00**
